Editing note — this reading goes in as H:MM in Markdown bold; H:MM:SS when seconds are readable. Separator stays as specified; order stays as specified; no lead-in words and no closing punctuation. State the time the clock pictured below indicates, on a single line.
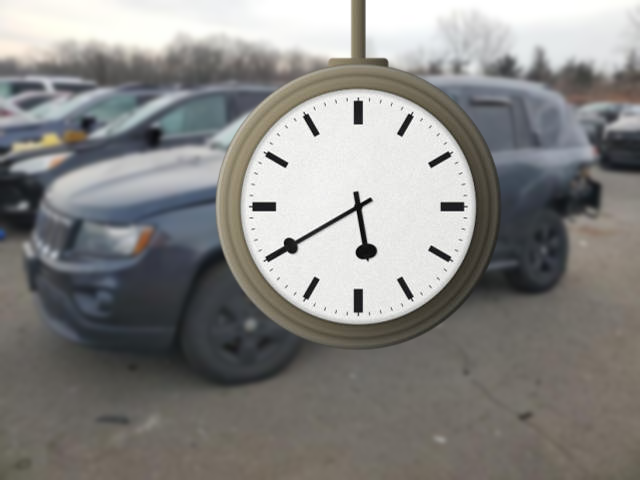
**5:40**
